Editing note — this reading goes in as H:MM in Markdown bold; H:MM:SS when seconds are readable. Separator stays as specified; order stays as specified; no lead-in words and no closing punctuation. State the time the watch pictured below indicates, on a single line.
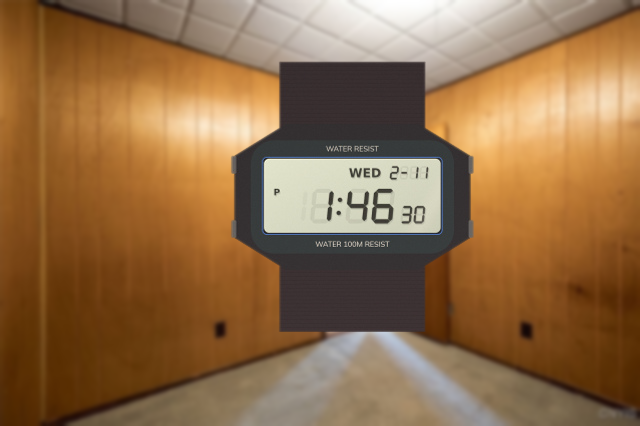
**1:46:30**
